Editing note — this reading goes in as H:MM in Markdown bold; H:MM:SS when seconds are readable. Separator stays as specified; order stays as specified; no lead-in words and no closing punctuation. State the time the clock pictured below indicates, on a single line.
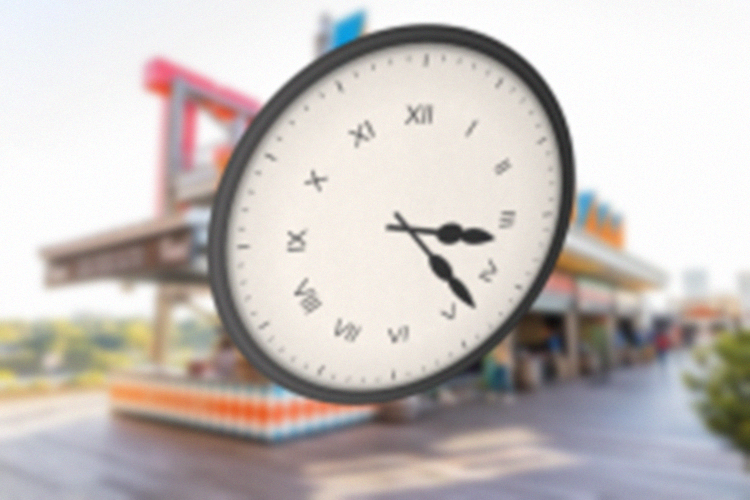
**3:23**
